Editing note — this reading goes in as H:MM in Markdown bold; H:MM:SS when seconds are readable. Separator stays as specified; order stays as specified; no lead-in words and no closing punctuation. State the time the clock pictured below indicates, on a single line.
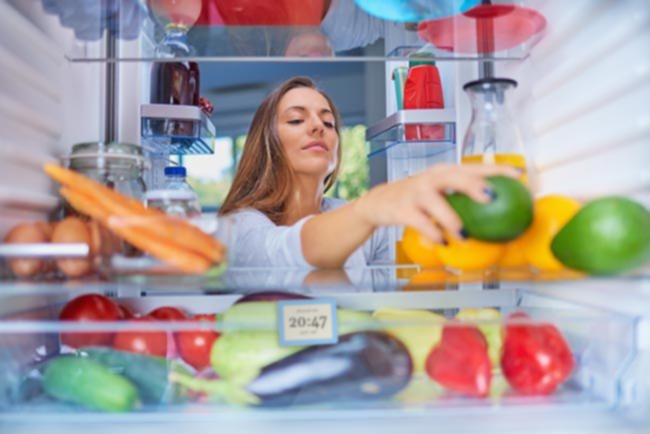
**20:47**
